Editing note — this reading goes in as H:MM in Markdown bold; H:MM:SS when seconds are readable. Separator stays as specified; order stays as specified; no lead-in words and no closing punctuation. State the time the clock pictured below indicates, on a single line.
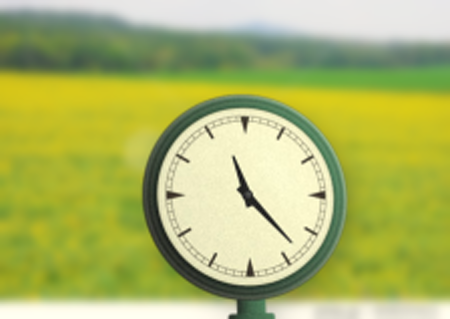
**11:23**
